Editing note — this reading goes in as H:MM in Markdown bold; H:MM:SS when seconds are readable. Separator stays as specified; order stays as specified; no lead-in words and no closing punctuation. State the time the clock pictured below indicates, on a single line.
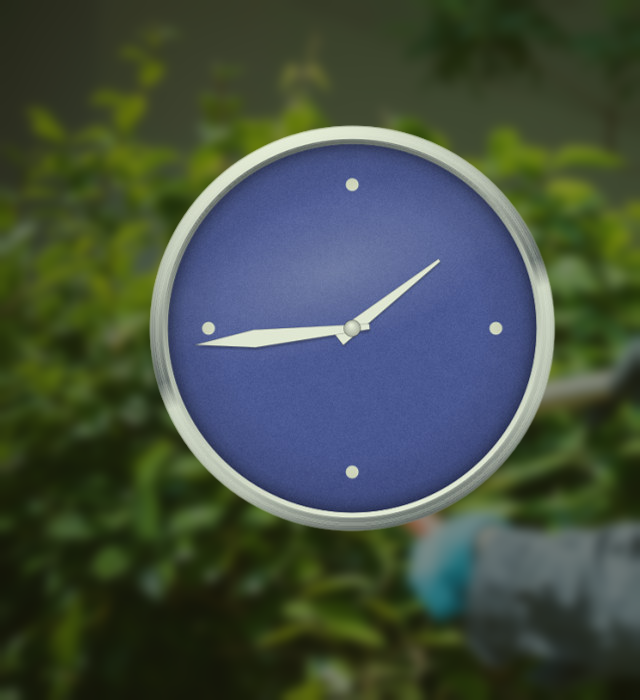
**1:44**
